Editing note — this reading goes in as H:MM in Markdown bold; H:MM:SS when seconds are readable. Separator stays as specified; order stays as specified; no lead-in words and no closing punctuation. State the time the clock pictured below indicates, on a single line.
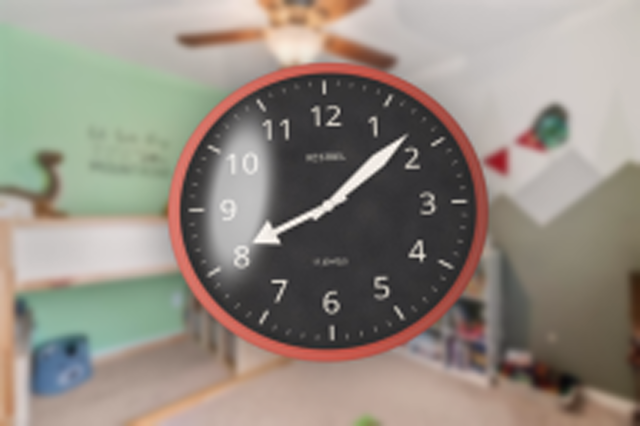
**8:08**
